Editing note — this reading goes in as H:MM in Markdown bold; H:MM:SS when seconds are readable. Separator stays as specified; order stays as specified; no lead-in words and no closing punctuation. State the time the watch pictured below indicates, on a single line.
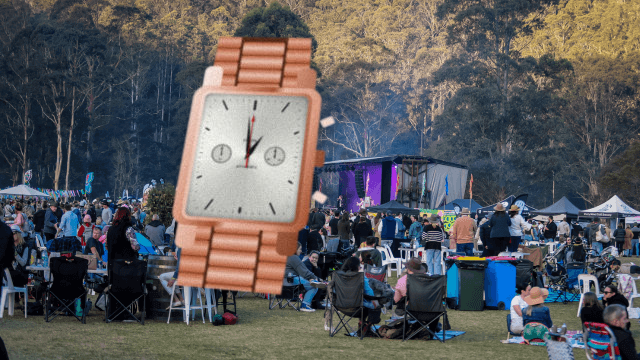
**12:59**
